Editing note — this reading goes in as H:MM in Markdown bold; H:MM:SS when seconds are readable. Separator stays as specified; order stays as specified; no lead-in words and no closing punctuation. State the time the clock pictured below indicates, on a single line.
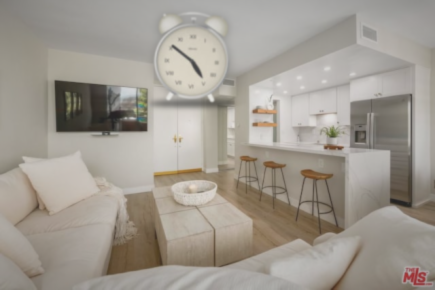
**4:51**
